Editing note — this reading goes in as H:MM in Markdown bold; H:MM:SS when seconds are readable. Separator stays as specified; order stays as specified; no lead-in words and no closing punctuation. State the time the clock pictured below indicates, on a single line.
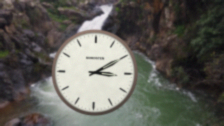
**3:10**
